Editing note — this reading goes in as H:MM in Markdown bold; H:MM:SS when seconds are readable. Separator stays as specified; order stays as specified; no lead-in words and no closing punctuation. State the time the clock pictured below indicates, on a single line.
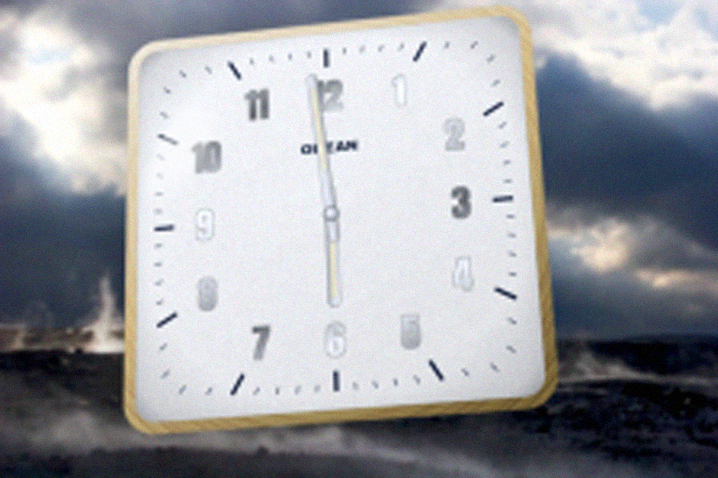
**5:59**
